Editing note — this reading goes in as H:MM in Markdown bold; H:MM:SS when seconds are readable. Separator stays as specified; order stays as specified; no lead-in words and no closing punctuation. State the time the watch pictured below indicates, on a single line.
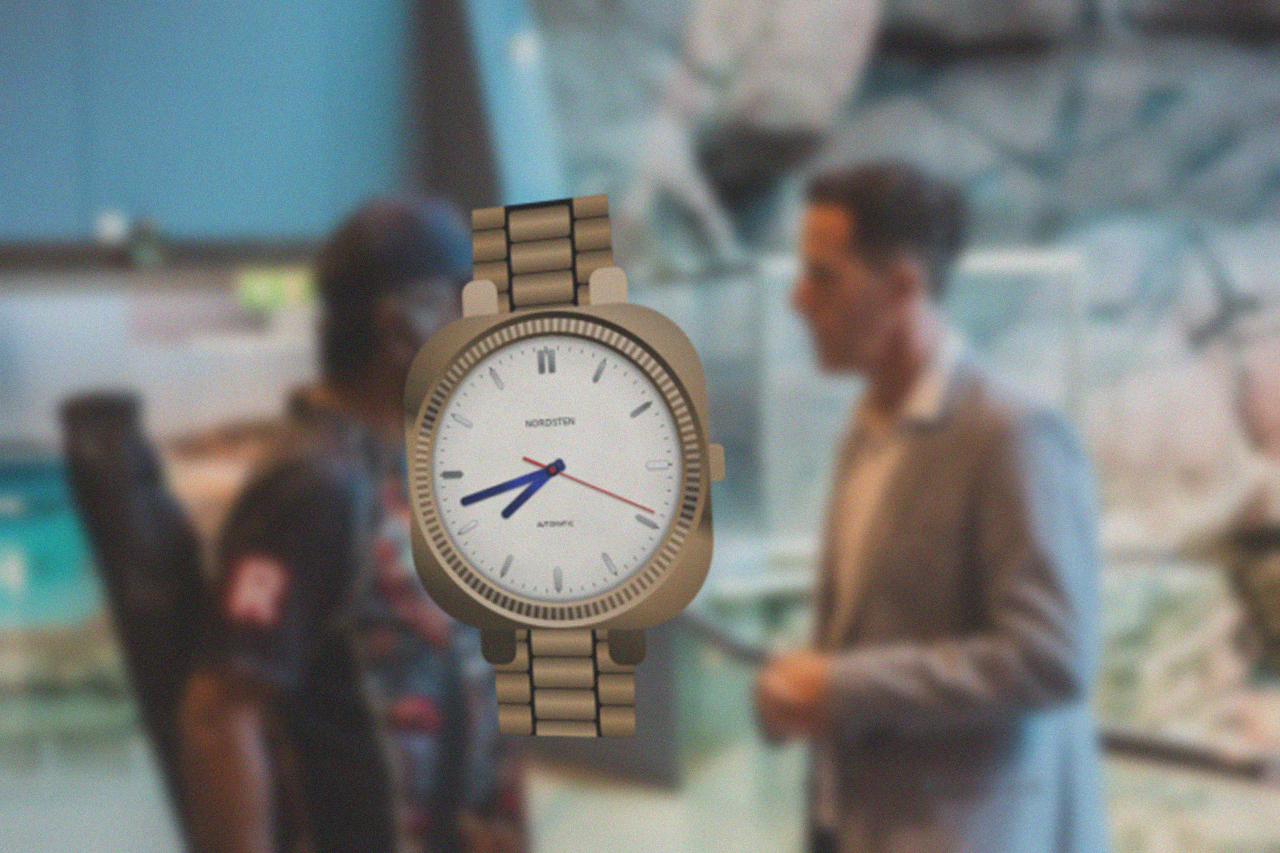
**7:42:19**
